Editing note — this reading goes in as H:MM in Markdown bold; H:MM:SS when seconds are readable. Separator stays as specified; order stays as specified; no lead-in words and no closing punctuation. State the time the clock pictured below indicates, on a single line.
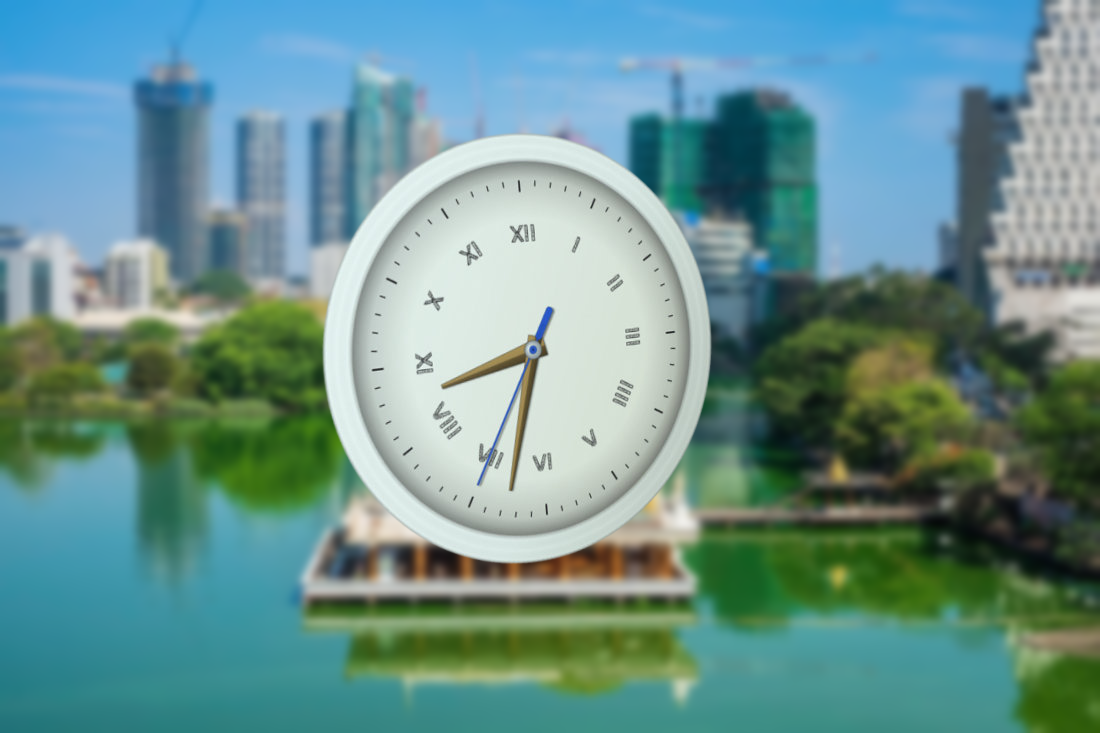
**8:32:35**
